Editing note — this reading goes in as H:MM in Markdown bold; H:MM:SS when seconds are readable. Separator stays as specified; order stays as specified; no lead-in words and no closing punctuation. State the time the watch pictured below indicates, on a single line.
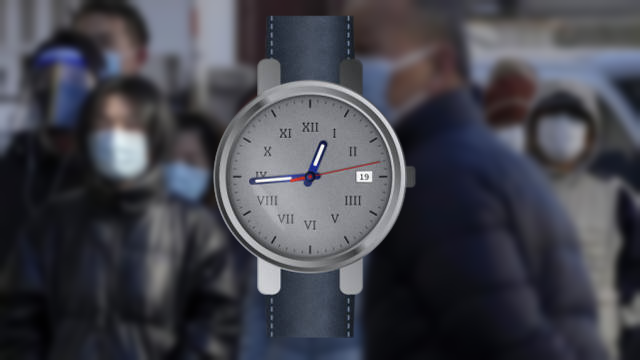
**12:44:13**
